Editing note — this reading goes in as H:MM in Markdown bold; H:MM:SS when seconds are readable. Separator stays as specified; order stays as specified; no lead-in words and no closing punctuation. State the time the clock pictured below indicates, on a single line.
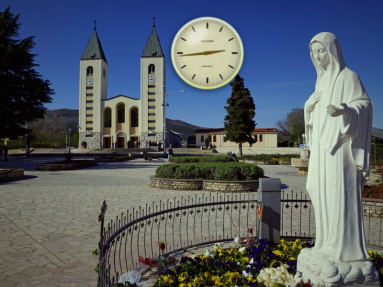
**2:44**
